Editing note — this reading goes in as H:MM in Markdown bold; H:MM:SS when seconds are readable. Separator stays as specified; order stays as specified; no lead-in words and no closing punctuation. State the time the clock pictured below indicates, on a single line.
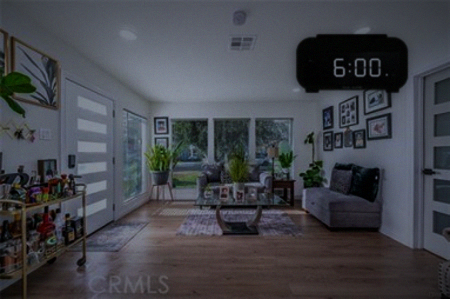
**6:00**
